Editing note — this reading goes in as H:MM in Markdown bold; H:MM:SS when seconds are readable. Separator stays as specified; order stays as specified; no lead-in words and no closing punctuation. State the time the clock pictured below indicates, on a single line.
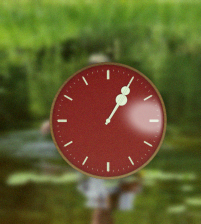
**1:05**
